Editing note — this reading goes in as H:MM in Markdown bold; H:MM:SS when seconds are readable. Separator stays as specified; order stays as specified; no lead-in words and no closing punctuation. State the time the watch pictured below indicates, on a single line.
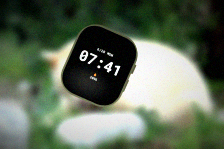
**7:41**
